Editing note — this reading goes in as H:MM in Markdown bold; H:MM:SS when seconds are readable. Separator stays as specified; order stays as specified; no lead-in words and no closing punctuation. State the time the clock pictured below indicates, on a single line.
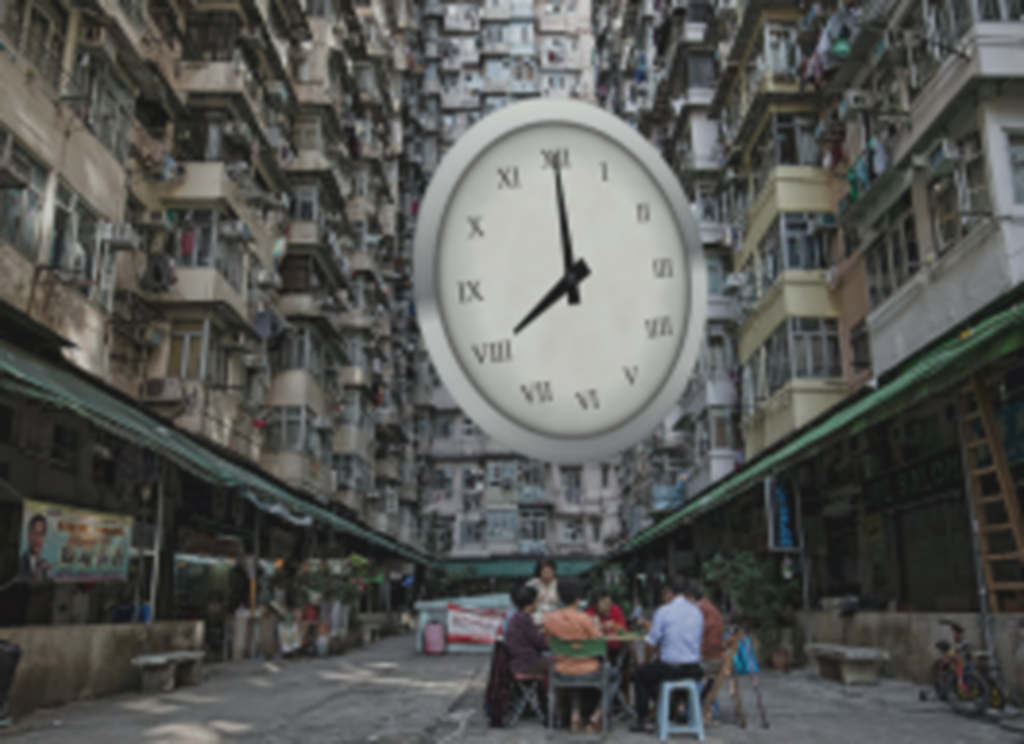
**8:00**
